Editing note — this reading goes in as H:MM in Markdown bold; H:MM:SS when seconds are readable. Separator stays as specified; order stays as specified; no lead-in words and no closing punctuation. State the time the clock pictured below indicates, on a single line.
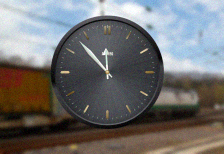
**11:53**
